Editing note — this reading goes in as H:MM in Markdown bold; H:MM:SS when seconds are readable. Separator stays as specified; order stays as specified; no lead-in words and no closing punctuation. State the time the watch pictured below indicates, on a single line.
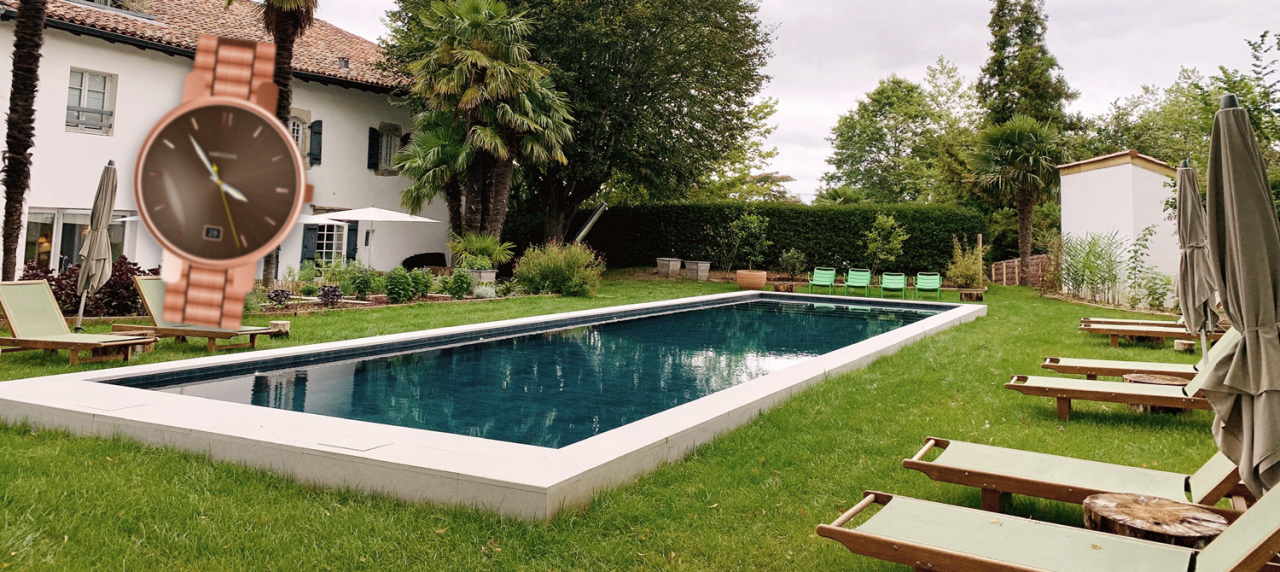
**3:53:26**
